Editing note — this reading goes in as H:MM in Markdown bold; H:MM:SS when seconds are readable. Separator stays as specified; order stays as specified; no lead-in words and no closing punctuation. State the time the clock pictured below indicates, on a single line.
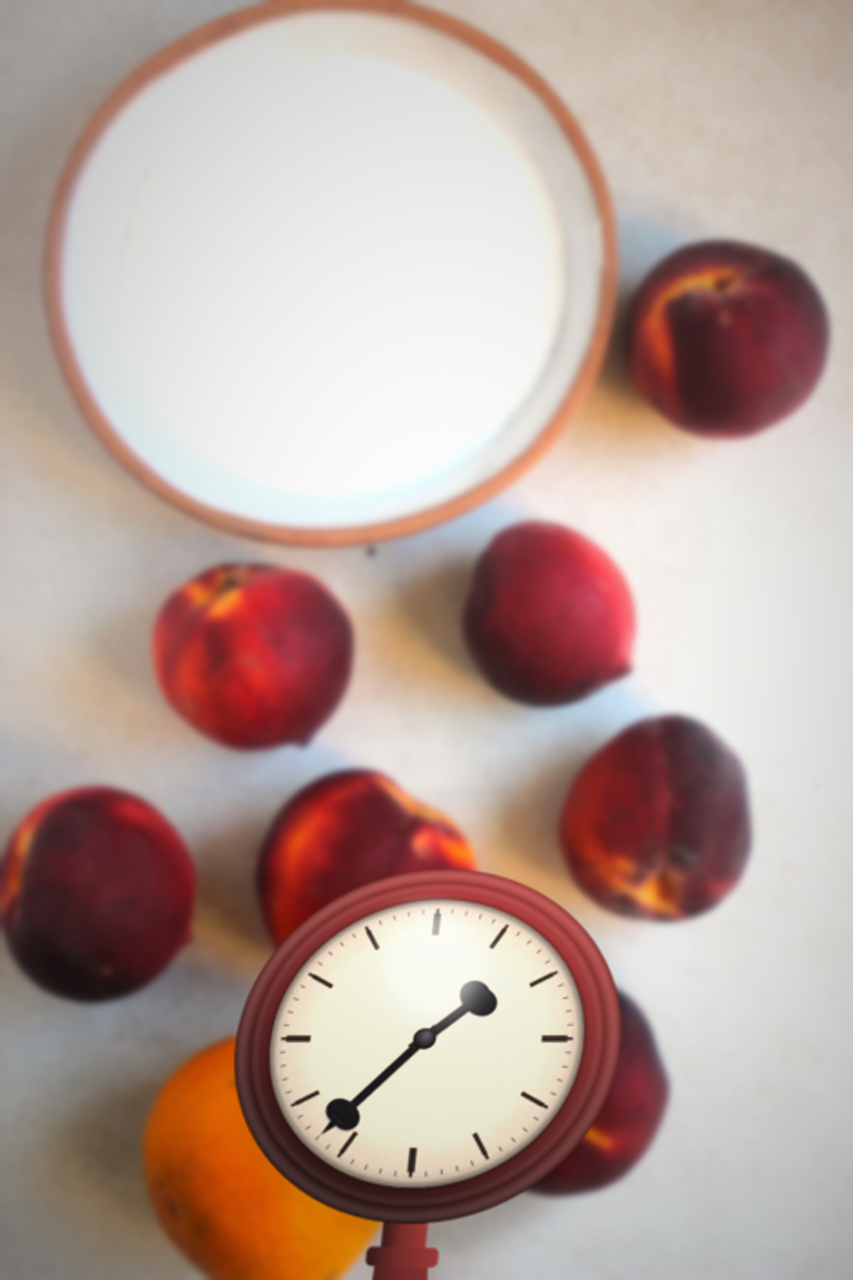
**1:37**
